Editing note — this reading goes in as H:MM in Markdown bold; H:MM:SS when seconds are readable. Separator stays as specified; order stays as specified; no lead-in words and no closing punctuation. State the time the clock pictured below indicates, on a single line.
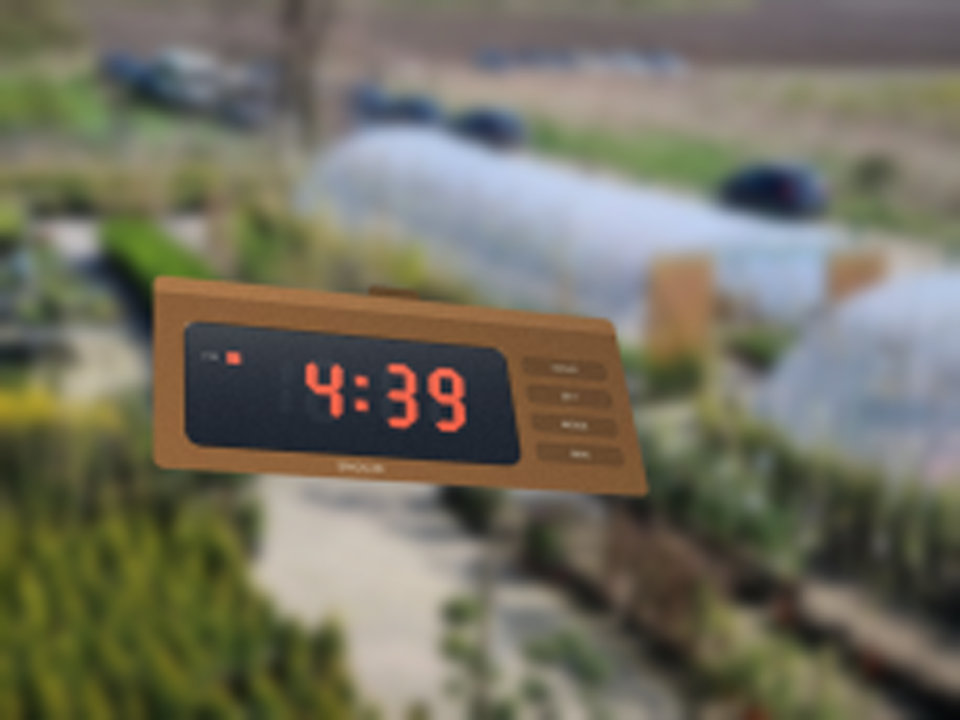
**4:39**
